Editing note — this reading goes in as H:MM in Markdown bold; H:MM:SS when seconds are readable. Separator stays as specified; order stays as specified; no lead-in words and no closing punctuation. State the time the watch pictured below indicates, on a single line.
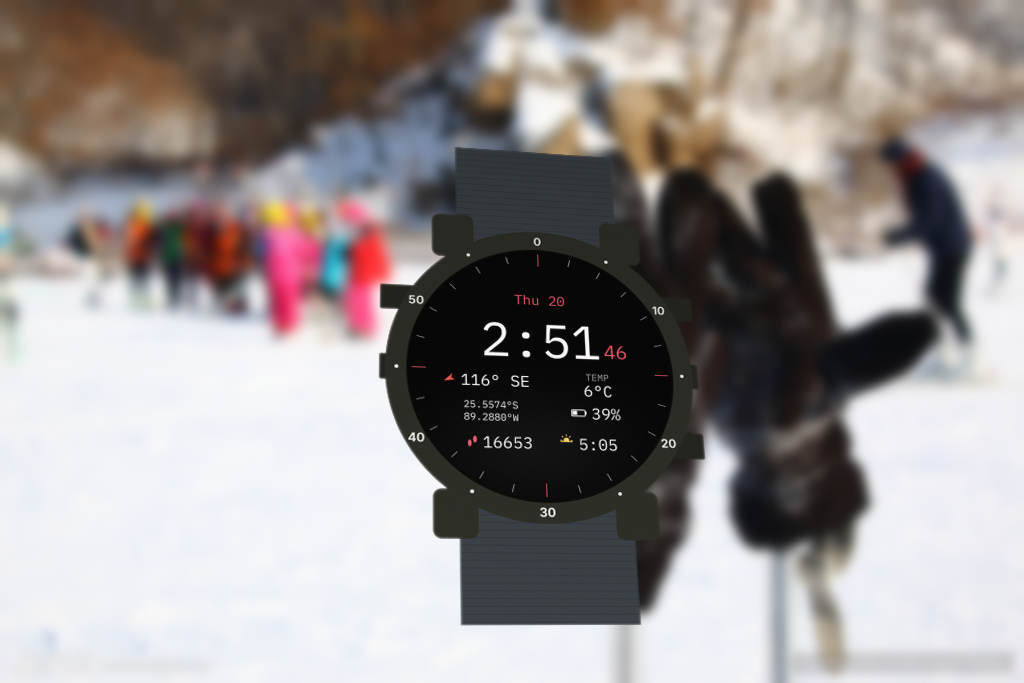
**2:51:46**
